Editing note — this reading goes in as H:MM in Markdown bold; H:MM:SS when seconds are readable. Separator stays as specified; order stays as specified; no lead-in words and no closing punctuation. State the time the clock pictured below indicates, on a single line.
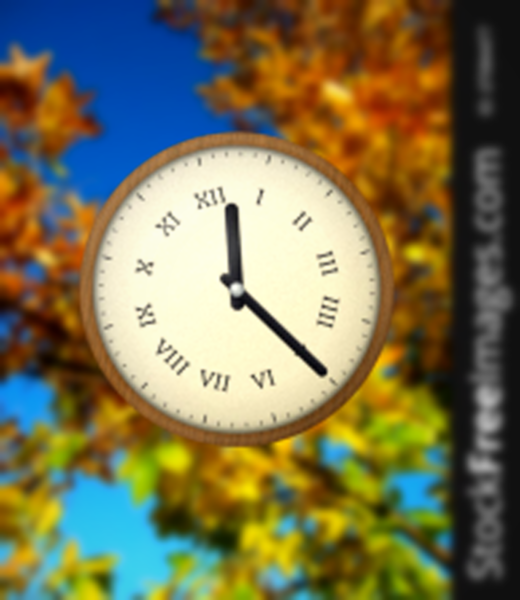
**12:25**
